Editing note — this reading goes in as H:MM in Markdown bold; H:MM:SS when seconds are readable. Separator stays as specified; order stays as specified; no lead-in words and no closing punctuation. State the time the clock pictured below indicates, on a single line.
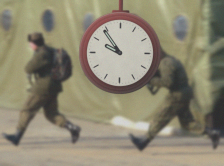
**9:54**
